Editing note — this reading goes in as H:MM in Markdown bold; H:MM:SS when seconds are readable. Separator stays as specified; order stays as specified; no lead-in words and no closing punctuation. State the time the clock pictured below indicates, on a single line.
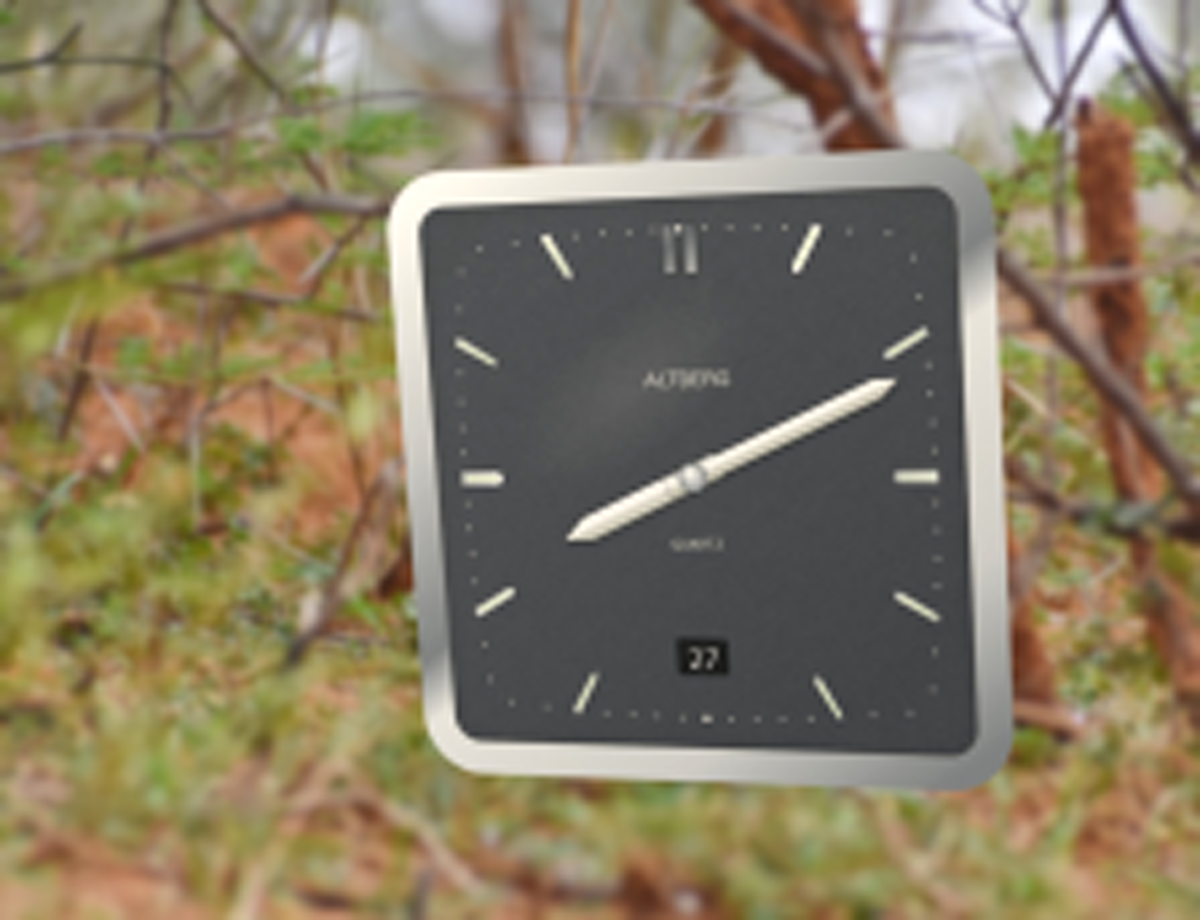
**8:11**
